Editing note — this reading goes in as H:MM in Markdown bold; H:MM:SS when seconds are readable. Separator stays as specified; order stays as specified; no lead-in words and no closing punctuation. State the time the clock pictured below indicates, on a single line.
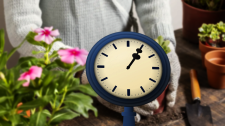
**1:05**
